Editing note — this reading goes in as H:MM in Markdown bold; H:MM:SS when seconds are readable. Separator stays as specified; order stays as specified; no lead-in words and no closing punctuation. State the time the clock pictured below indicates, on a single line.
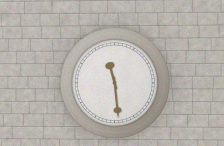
**11:29**
